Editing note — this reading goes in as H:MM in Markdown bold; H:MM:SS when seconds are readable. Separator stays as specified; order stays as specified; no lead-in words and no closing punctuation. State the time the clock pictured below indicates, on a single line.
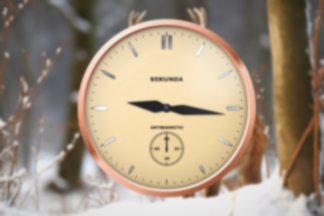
**9:16**
